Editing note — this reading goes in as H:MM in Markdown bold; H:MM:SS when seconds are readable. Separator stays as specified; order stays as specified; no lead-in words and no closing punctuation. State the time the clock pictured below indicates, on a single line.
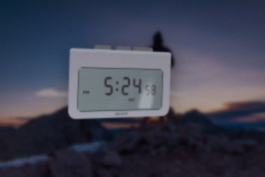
**5:24**
